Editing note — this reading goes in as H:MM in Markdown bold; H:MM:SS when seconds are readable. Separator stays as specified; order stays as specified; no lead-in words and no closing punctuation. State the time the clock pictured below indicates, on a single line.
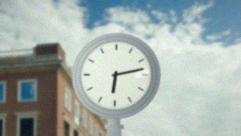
**6:13**
